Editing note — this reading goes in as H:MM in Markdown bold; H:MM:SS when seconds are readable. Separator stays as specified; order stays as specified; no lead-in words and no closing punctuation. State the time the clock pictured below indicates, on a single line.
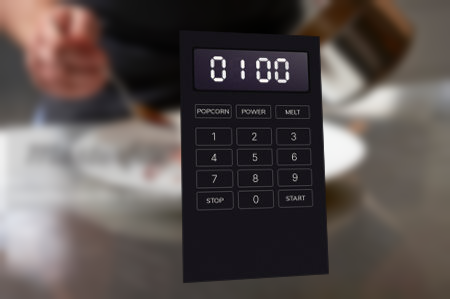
**1:00**
